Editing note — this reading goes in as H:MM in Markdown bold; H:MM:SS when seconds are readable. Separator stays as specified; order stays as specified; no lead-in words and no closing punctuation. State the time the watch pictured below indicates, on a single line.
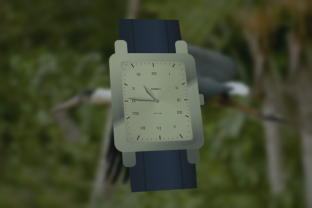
**10:46**
